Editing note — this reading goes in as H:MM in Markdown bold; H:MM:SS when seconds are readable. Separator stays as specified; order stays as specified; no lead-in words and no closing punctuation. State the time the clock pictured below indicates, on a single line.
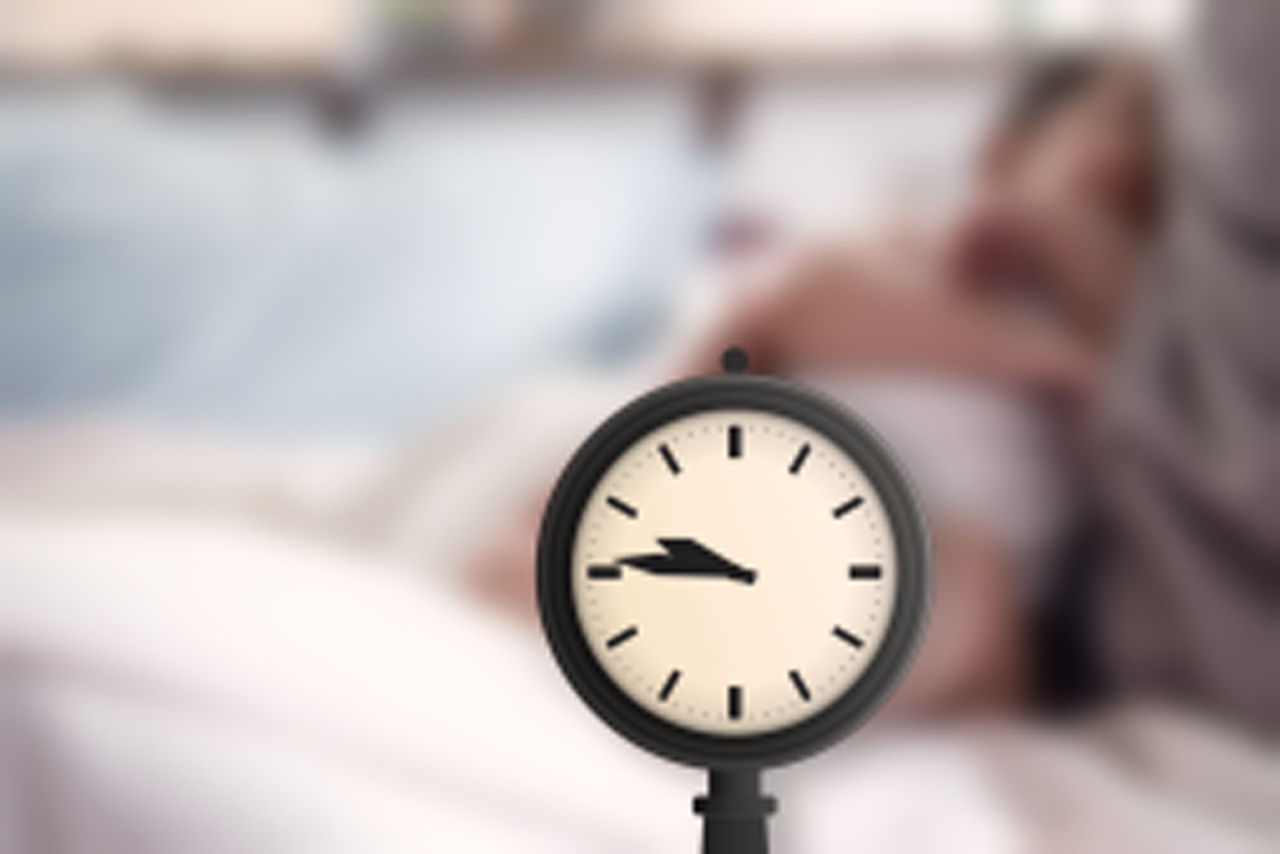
**9:46**
